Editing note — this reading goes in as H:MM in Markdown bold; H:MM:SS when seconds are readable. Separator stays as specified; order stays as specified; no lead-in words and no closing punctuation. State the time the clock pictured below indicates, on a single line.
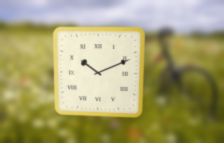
**10:11**
